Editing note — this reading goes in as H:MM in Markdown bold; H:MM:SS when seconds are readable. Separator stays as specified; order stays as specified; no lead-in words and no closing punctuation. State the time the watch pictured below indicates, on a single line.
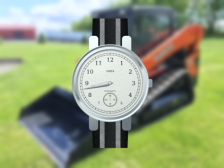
**8:43**
